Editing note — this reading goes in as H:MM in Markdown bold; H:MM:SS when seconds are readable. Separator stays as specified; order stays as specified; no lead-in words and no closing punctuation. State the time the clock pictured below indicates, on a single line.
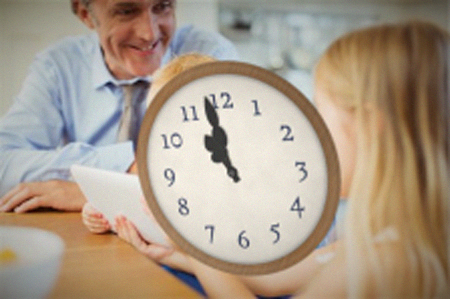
**10:58**
